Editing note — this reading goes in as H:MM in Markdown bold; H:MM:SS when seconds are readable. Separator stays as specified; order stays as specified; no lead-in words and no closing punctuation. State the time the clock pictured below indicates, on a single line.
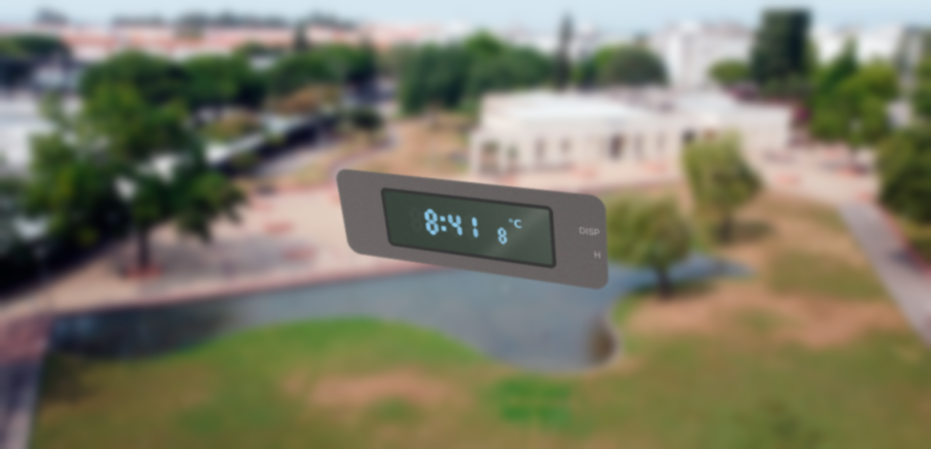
**8:41**
